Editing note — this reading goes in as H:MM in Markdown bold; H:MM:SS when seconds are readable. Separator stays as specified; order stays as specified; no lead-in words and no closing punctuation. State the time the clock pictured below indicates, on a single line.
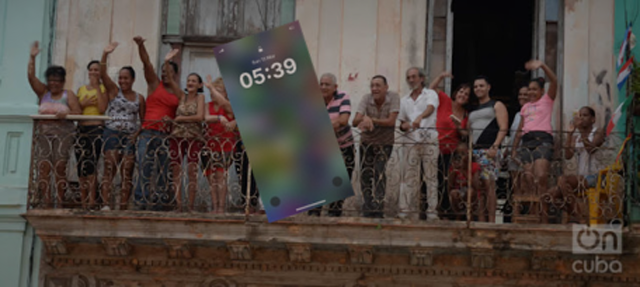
**5:39**
